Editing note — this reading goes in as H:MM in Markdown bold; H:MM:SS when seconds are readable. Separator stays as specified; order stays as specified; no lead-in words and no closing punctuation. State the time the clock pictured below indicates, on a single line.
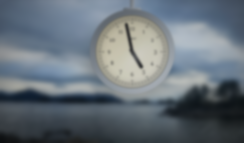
**4:58**
